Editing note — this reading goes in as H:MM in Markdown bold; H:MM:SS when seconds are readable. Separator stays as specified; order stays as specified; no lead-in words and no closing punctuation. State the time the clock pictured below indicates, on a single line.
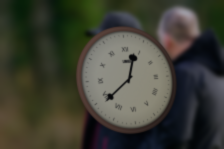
**12:39**
